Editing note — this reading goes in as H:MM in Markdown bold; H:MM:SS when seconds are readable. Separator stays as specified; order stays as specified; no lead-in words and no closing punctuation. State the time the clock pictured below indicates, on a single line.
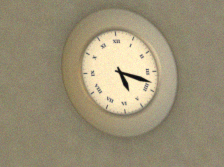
**5:18**
